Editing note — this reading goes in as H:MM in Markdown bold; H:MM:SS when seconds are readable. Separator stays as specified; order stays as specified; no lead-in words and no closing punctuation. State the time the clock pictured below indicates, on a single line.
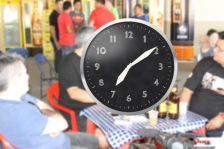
**7:09**
